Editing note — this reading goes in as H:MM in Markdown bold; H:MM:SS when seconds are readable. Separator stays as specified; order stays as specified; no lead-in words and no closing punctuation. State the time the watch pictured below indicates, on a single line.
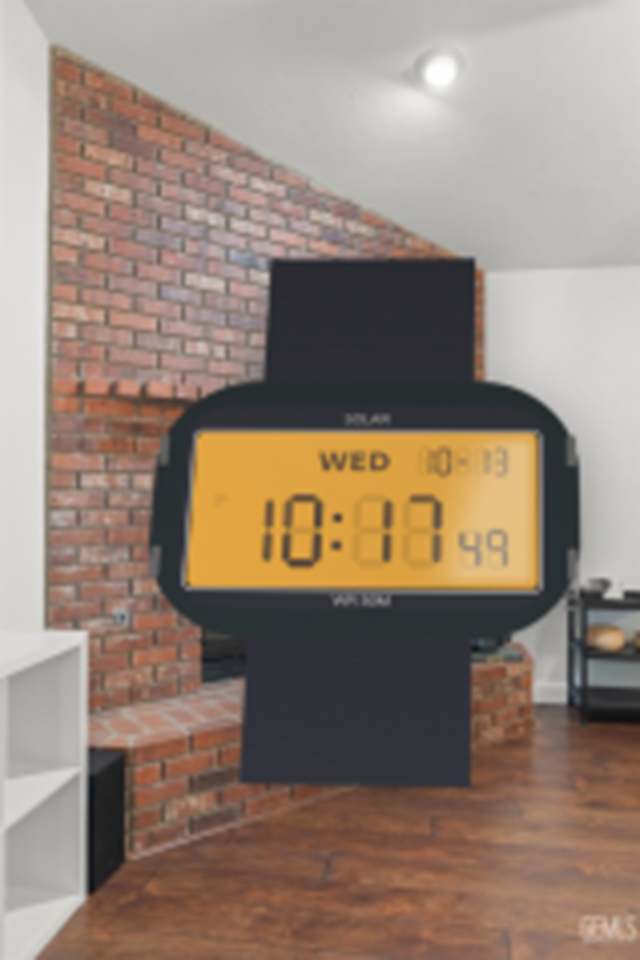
**10:17:49**
